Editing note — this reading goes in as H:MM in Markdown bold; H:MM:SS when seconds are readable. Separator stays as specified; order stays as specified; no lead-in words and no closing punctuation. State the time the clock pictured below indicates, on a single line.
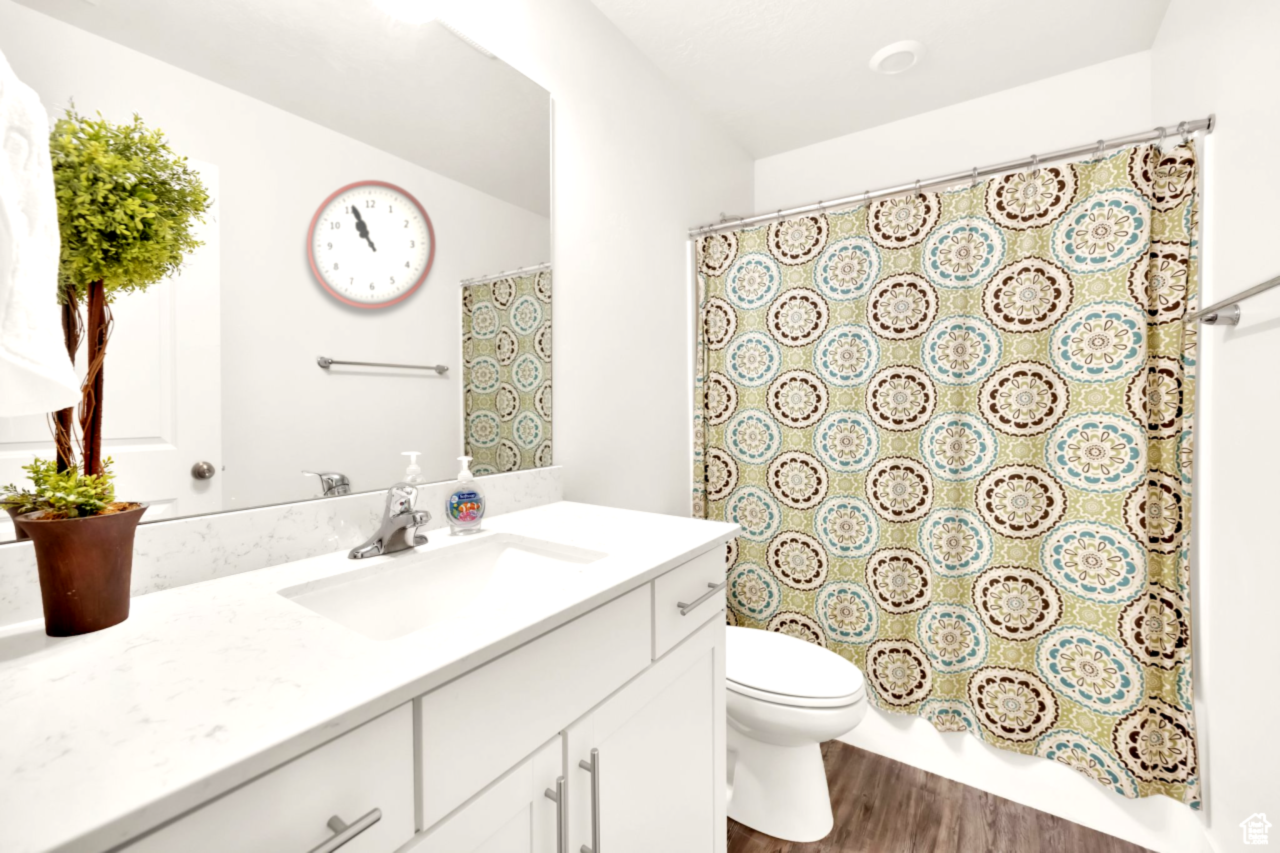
**10:56**
